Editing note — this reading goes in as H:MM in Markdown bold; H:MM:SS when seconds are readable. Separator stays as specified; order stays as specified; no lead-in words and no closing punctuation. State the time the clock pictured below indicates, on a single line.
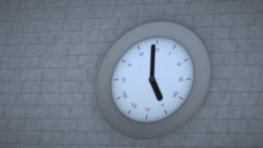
**4:59**
